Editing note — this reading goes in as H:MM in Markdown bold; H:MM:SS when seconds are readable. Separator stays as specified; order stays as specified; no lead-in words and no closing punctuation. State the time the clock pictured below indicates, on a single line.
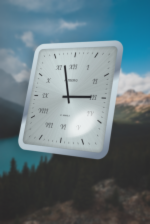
**2:57**
